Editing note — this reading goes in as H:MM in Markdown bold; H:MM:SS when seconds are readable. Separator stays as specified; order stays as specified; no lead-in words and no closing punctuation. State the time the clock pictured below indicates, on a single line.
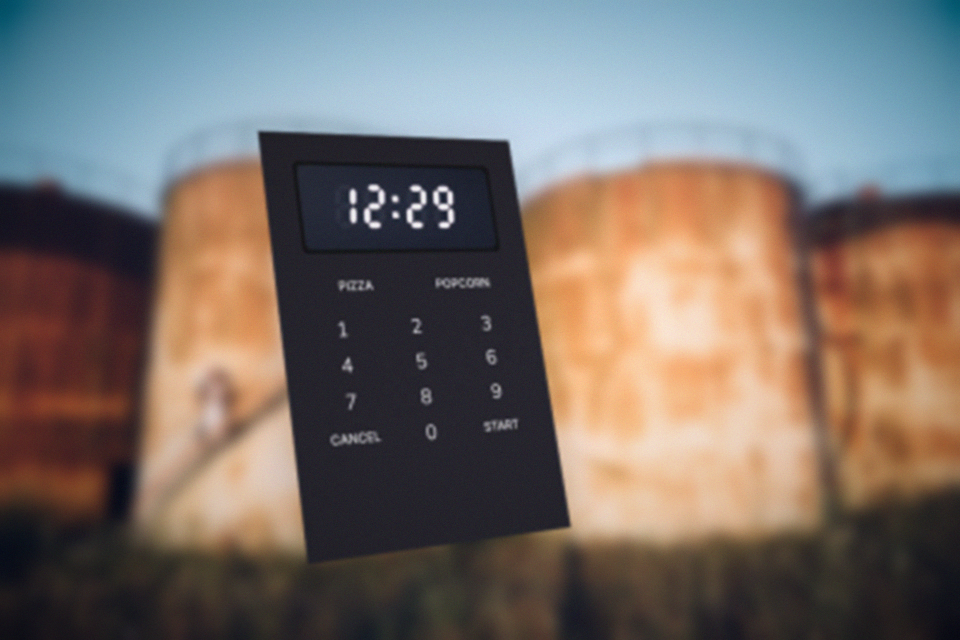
**12:29**
